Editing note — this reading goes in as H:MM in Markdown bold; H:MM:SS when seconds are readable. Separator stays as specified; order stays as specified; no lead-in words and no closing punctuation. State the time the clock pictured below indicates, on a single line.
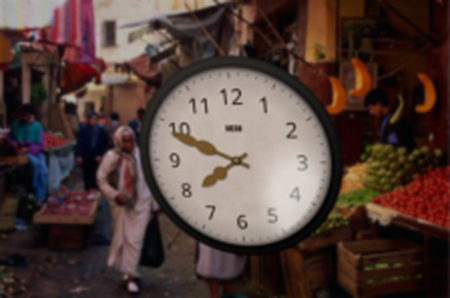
**7:49**
